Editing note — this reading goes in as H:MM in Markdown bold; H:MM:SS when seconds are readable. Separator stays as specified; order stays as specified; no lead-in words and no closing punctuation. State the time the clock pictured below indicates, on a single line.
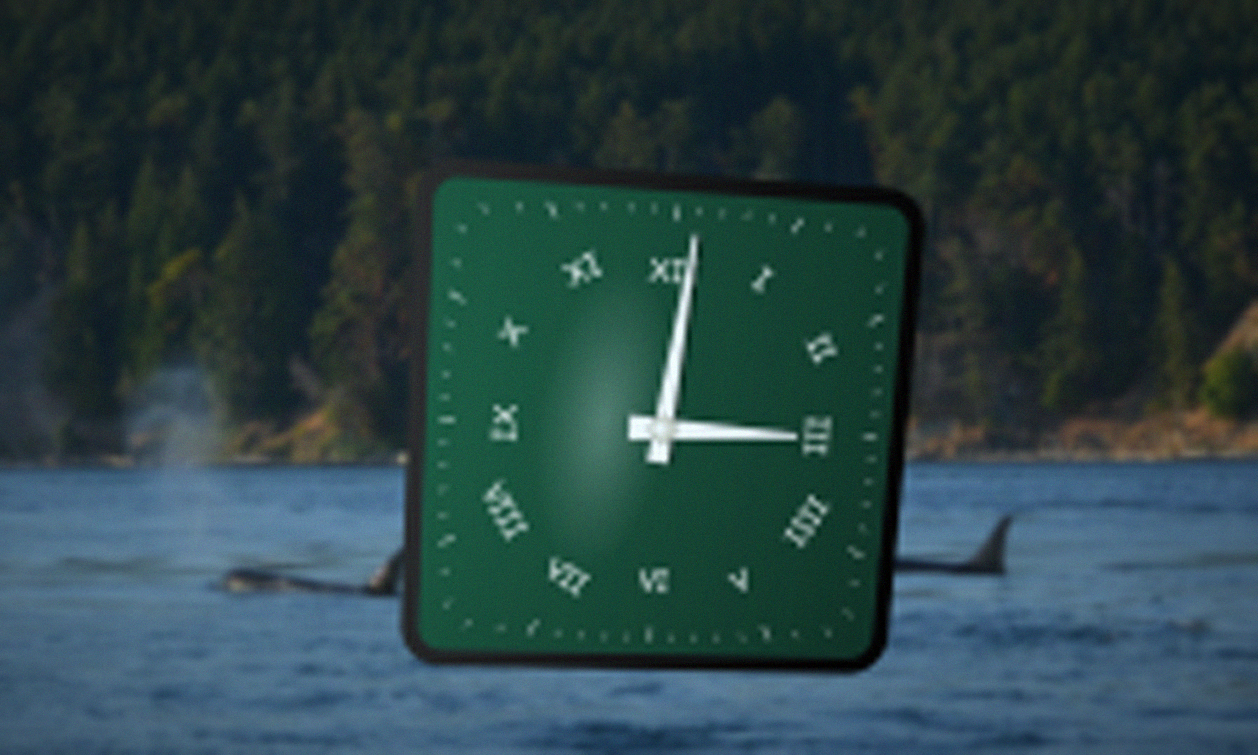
**3:01**
